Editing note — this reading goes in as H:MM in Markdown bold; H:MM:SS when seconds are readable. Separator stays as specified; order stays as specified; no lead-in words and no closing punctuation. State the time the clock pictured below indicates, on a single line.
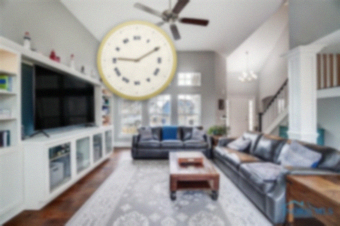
**9:10**
